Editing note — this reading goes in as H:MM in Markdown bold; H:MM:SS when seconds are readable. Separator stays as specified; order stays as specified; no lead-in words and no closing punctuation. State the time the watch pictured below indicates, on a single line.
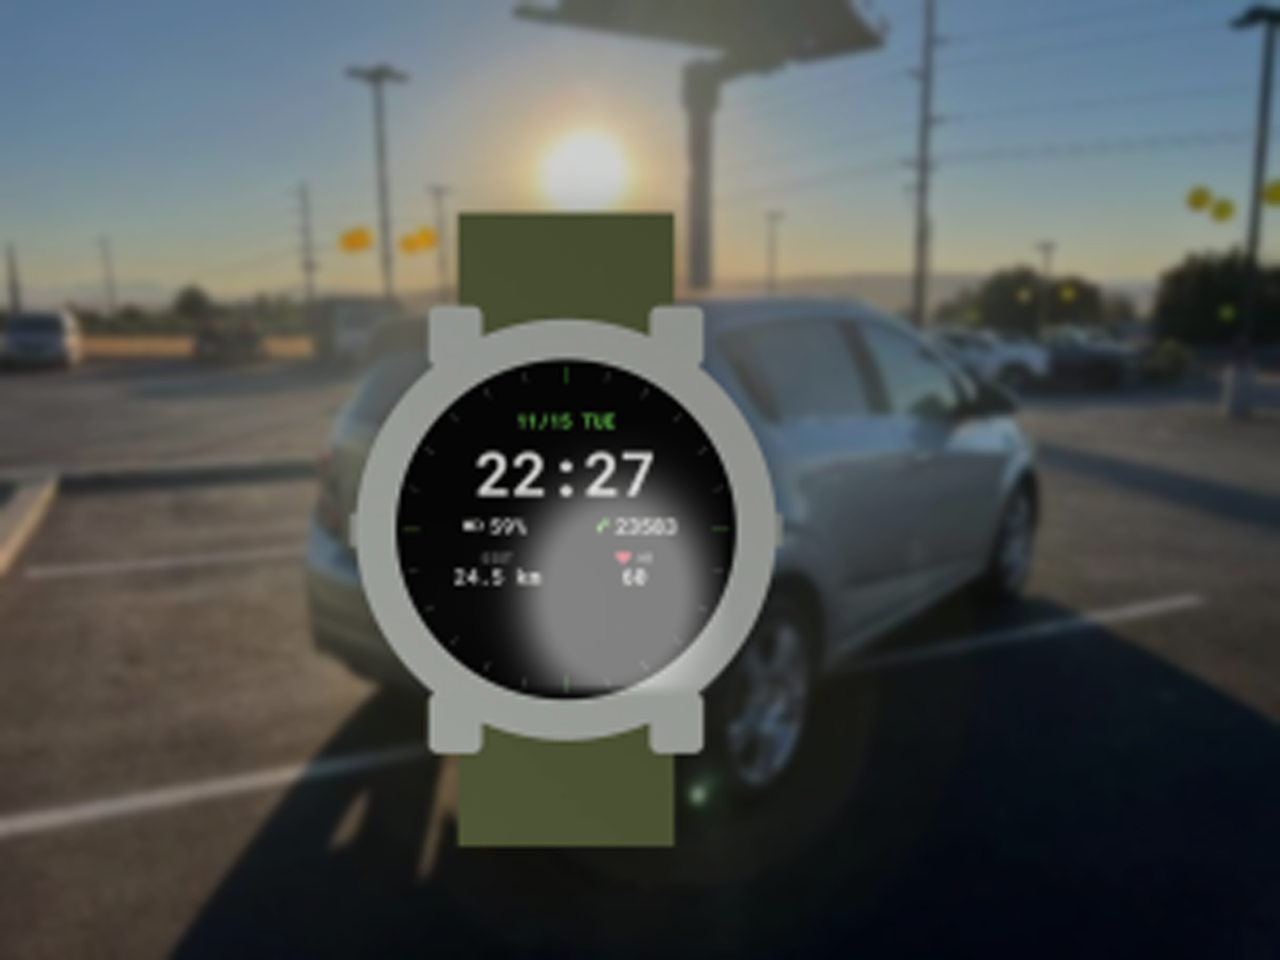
**22:27**
